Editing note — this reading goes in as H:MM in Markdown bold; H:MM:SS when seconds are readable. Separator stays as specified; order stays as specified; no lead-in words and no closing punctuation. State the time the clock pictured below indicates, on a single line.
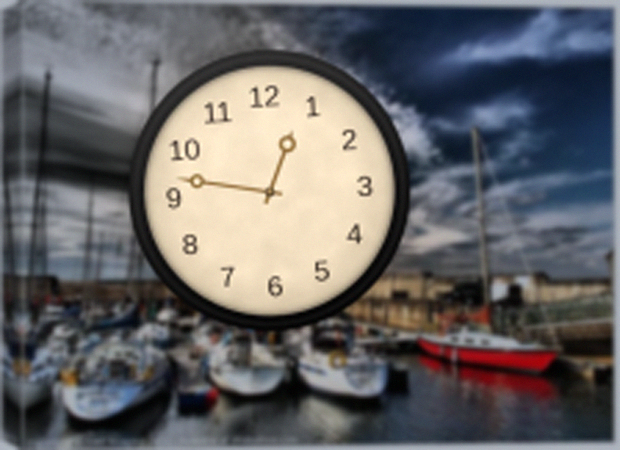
**12:47**
